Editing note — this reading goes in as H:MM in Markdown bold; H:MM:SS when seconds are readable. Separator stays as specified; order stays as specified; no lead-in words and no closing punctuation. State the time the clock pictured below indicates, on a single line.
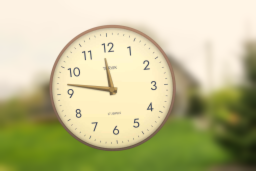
**11:47**
